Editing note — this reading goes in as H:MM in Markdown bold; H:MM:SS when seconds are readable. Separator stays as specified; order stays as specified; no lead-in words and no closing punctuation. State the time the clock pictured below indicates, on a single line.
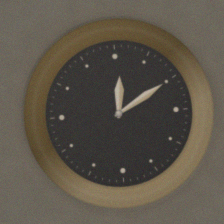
**12:10**
